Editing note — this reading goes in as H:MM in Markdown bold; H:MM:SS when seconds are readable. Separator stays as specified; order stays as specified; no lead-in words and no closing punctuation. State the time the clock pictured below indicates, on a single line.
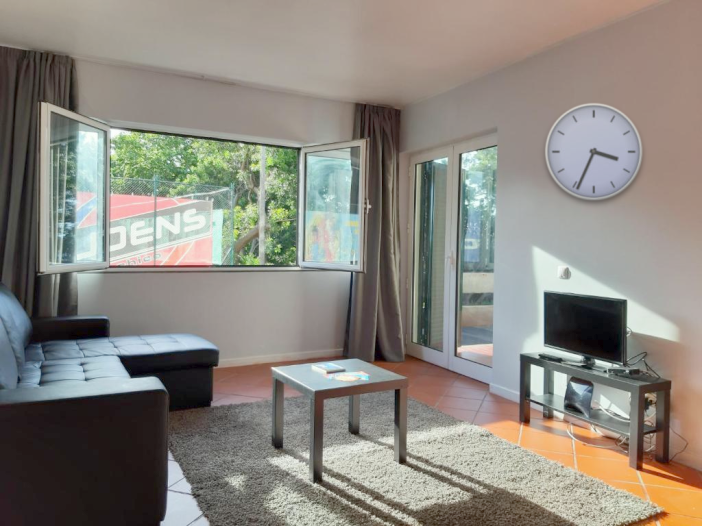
**3:34**
